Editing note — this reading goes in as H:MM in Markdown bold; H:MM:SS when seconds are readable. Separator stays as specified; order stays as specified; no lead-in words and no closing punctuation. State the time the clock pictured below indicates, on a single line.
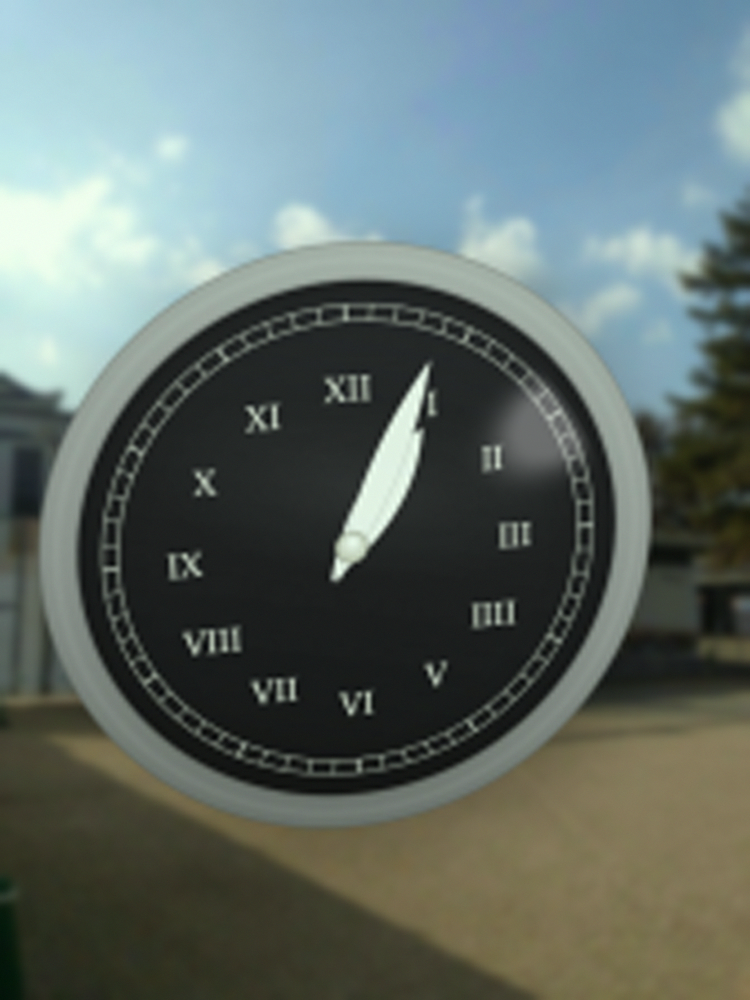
**1:04**
